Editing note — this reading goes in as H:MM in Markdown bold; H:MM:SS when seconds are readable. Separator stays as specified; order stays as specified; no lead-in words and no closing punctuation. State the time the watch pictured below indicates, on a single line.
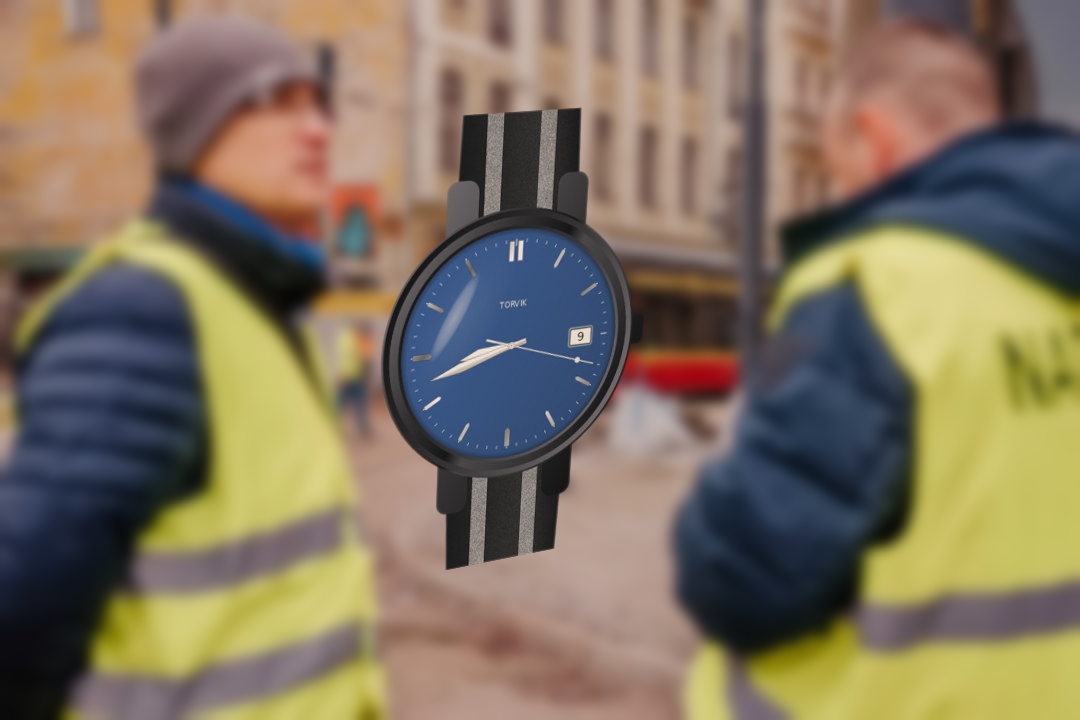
**8:42:18**
